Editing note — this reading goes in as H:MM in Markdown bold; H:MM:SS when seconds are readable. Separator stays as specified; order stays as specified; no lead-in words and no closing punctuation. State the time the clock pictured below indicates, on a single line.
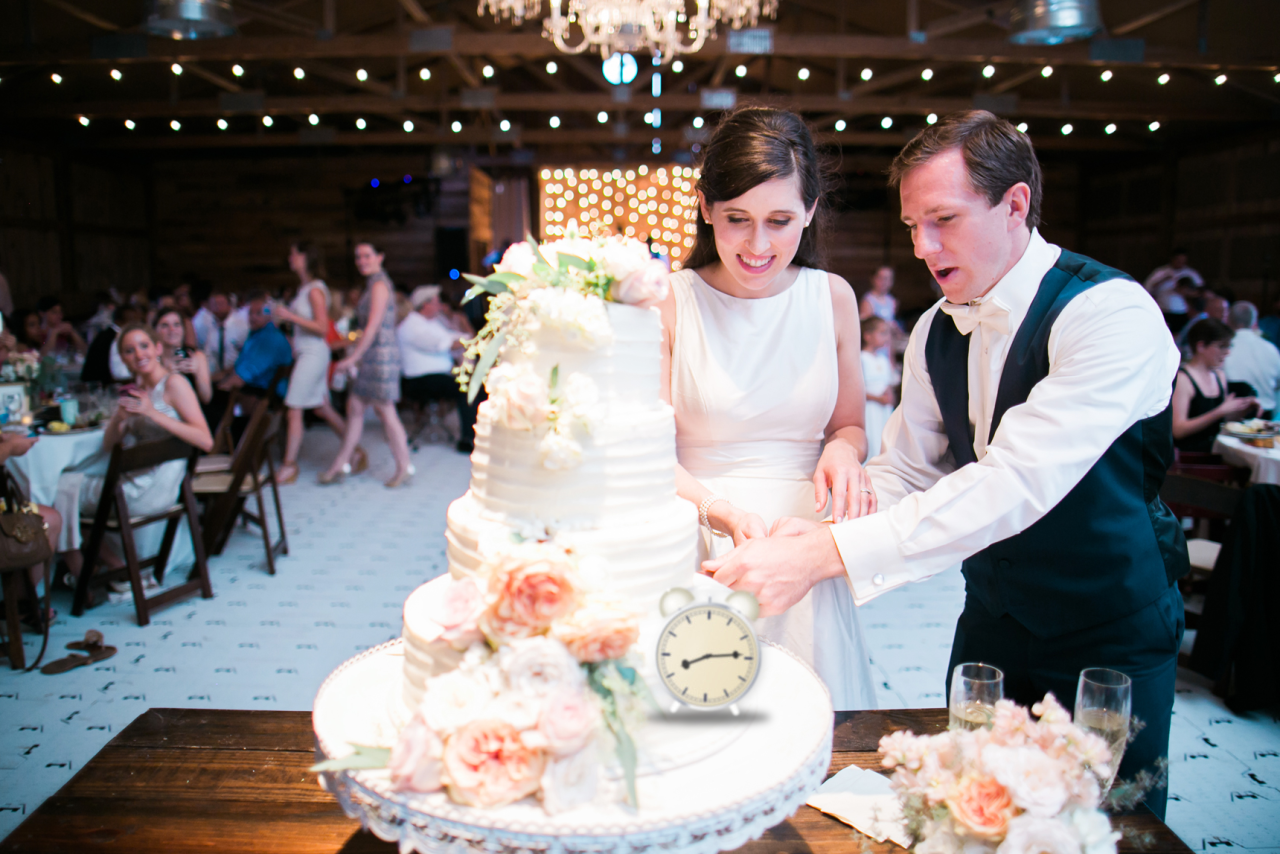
**8:14**
